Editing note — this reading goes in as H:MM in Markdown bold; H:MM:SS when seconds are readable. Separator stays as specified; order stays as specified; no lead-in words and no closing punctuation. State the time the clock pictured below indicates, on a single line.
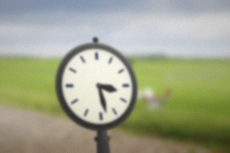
**3:28**
